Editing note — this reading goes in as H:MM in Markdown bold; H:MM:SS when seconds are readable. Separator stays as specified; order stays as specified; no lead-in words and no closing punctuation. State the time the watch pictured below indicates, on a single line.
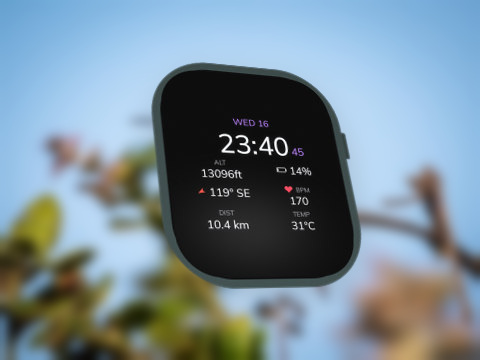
**23:40:45**
